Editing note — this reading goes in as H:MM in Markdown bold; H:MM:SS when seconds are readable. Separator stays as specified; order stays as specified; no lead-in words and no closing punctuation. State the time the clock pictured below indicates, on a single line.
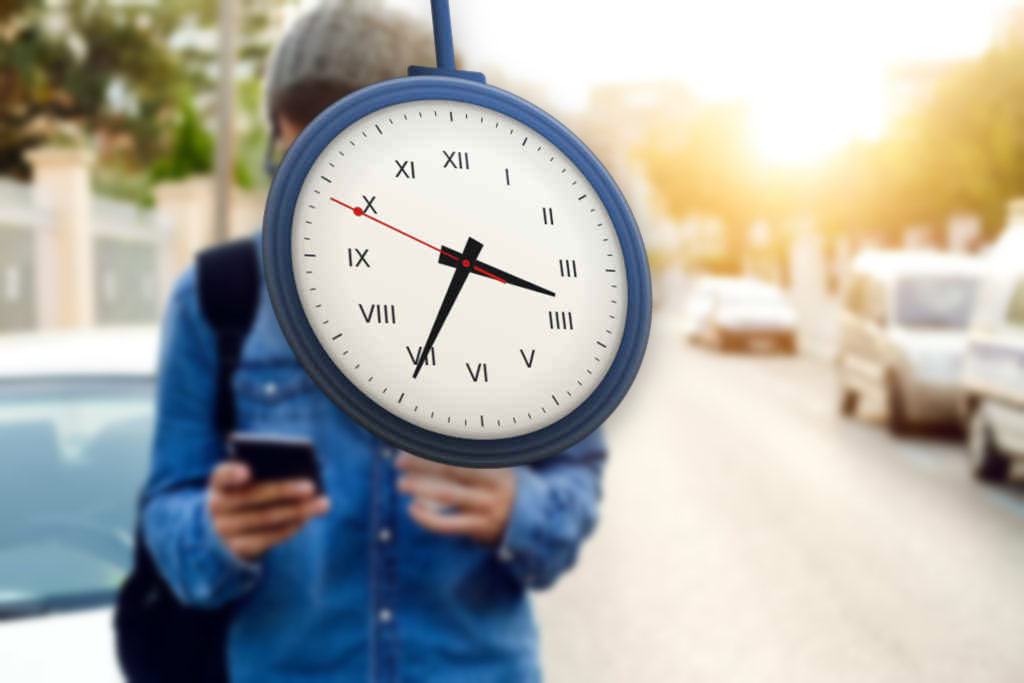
**3:34:49**
